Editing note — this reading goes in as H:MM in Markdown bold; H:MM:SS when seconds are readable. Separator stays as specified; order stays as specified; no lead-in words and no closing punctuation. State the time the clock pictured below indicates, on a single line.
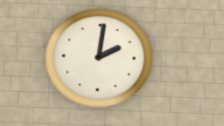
**2:01**
